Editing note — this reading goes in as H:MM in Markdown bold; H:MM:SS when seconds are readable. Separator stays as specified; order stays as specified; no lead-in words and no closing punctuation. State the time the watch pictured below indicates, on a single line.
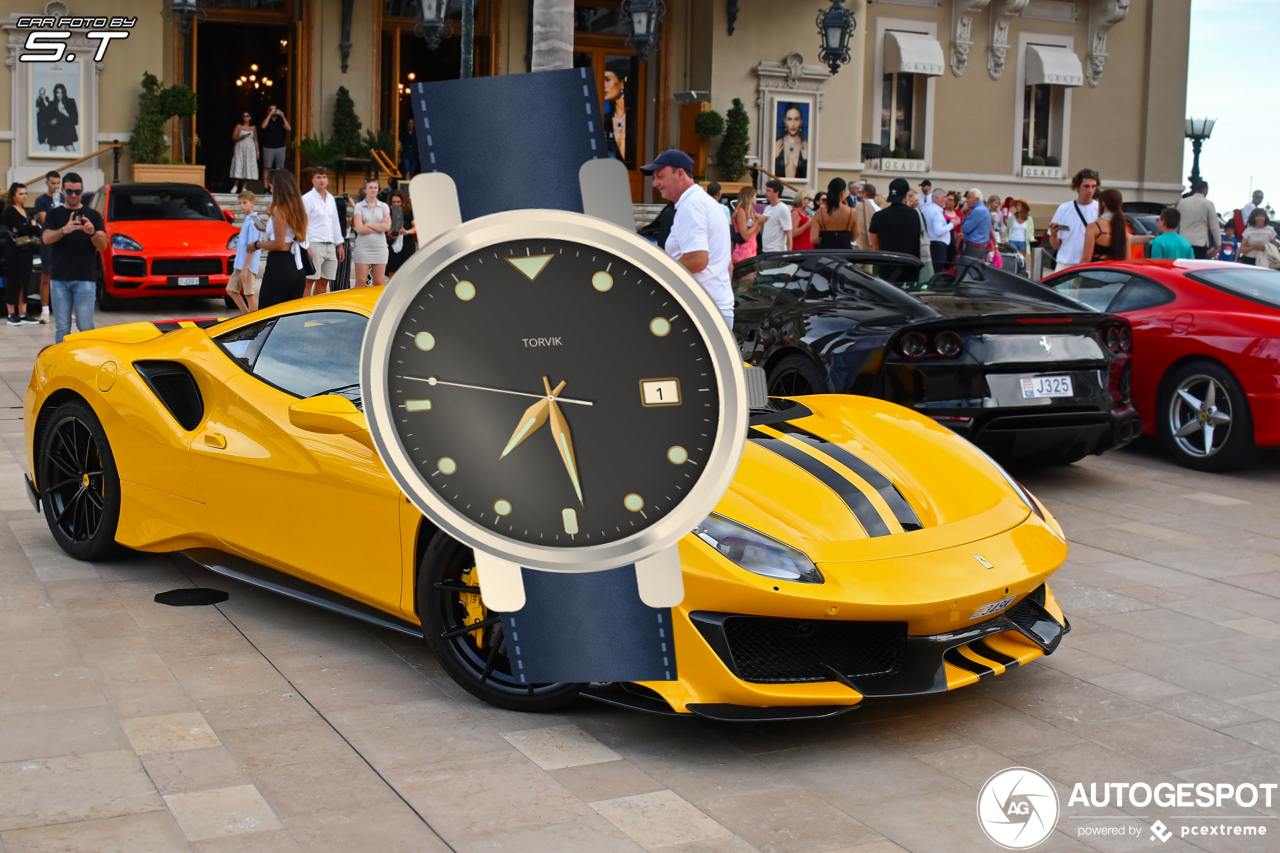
**7:28:47**
